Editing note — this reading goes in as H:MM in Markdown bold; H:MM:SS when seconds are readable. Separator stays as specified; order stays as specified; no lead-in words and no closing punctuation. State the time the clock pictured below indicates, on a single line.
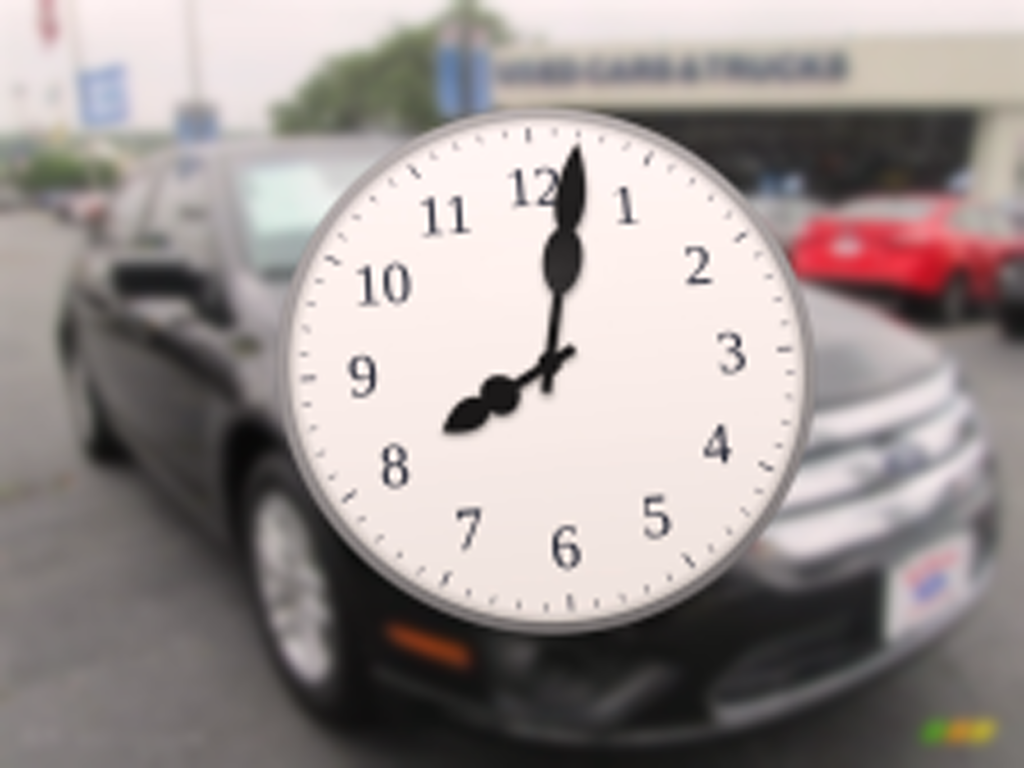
**8:02**
